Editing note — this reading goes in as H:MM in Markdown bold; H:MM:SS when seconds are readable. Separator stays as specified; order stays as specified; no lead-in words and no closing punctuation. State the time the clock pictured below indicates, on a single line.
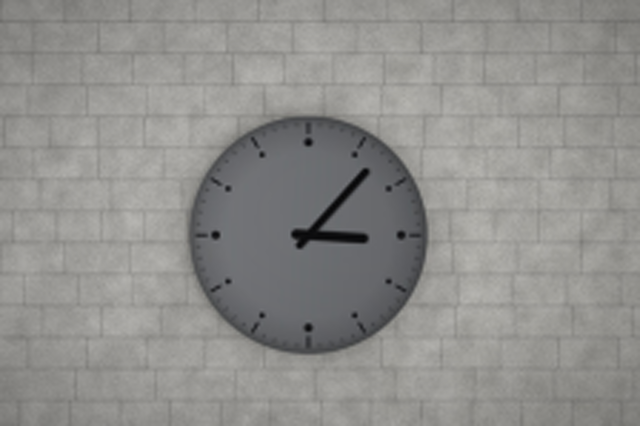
**3:07**
